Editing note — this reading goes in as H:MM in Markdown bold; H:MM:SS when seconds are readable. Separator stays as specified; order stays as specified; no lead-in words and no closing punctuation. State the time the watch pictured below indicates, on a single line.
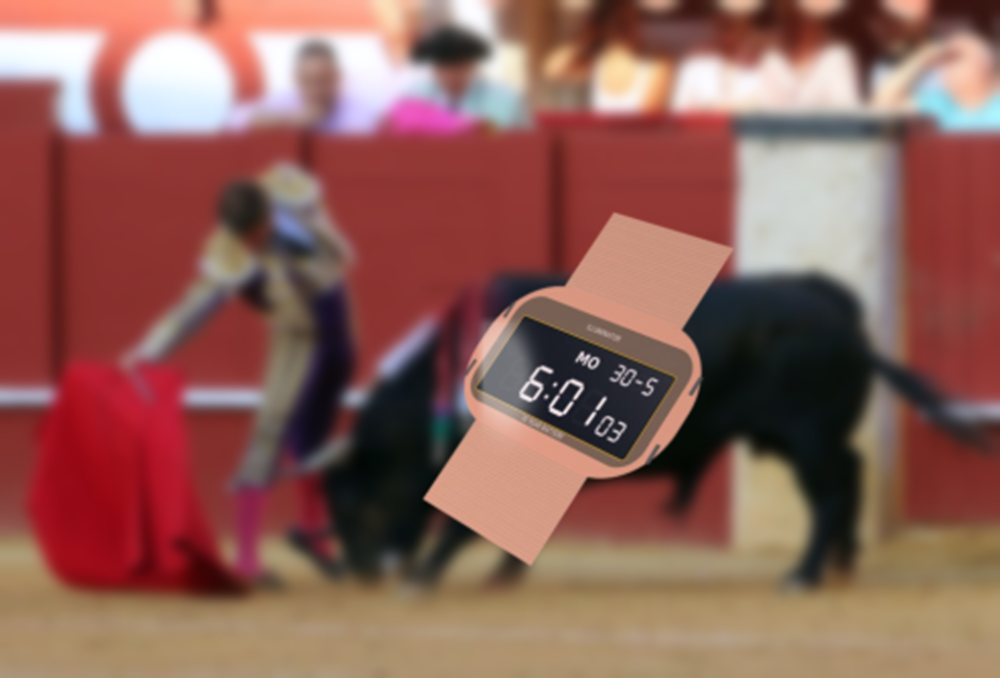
**6:01:03**
